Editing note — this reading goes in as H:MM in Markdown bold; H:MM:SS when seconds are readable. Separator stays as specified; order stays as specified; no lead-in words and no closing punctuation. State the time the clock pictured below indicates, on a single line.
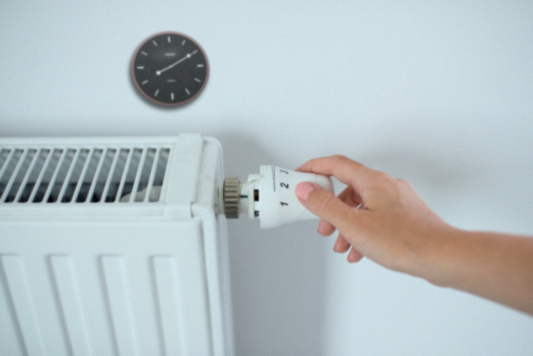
**8:10**
